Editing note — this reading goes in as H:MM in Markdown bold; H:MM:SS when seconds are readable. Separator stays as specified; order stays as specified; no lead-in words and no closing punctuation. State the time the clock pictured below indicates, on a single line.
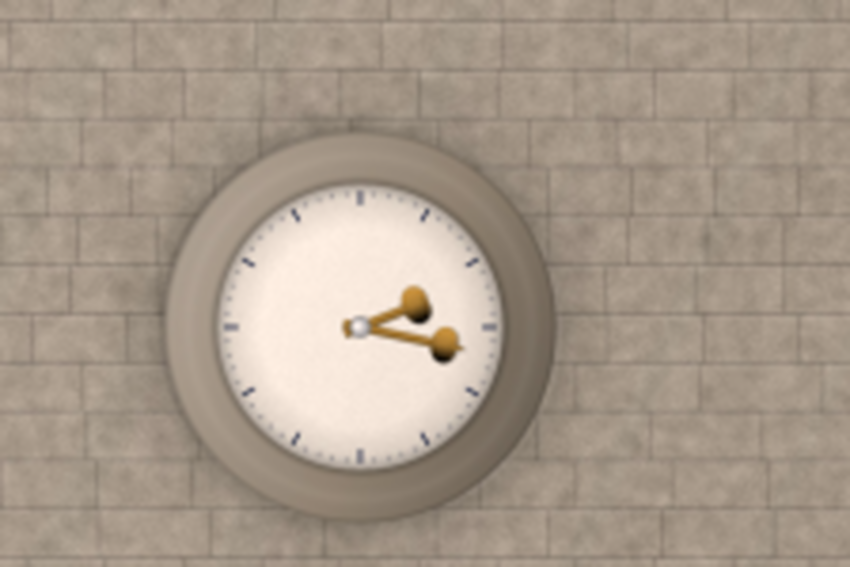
**2:17**
